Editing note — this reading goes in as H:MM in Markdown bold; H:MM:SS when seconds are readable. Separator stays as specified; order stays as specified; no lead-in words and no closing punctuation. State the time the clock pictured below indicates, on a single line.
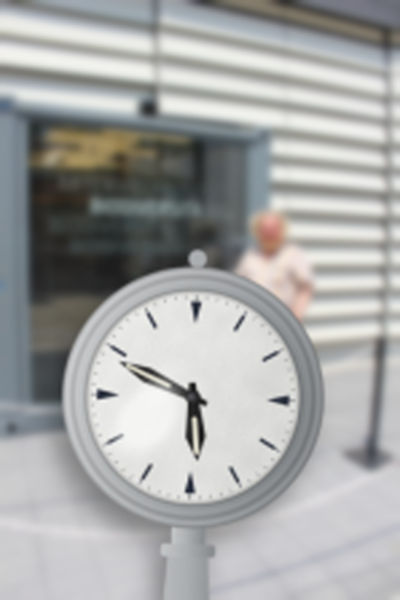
**5:49**
